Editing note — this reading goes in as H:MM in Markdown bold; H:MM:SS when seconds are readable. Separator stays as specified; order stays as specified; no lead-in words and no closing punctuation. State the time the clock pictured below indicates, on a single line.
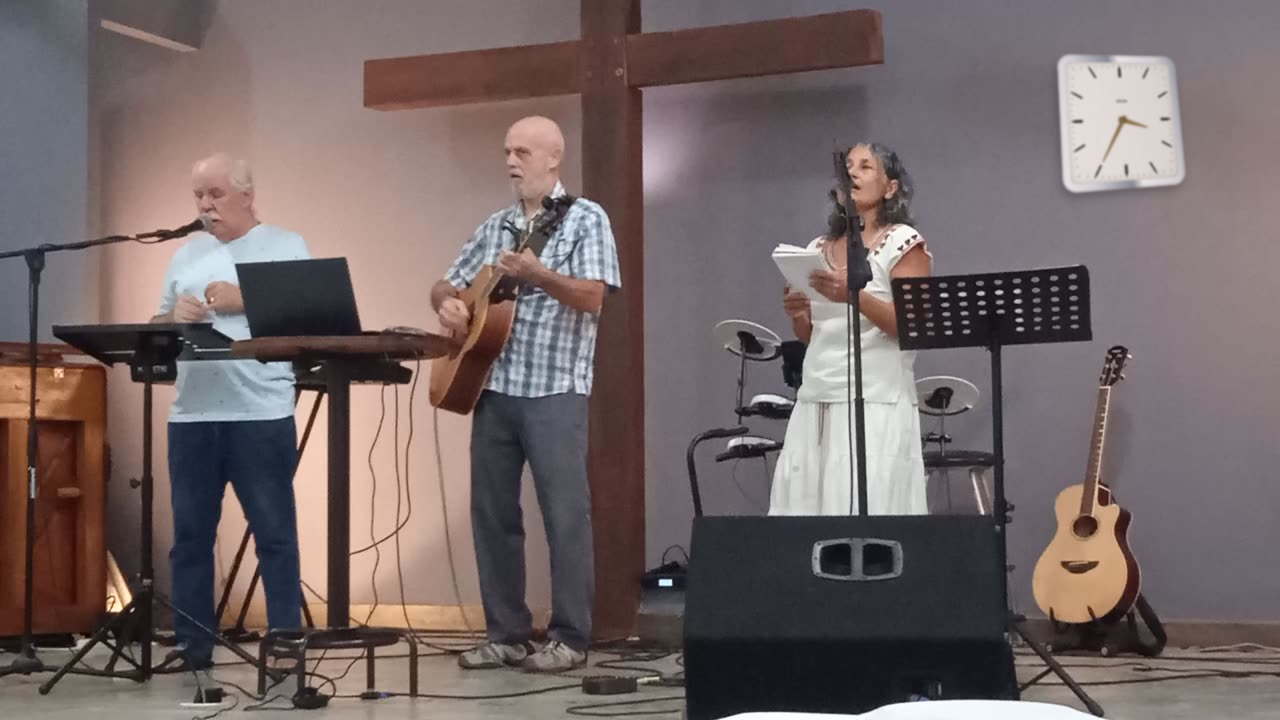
**3:35**
